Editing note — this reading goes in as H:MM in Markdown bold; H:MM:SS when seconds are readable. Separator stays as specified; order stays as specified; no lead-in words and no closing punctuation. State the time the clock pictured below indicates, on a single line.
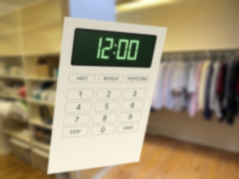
**12:00**
